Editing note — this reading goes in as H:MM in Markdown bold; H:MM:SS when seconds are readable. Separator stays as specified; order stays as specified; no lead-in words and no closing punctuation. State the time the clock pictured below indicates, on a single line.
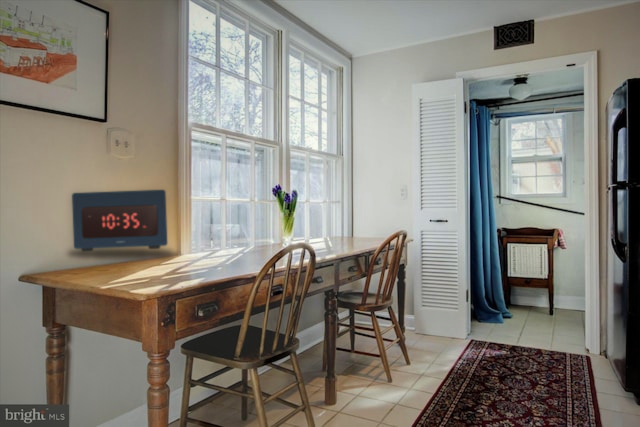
**10:35**
